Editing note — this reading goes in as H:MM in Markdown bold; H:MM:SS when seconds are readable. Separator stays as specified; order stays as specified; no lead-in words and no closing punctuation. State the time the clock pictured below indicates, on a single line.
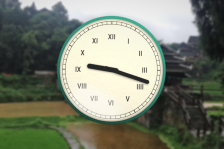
**9:18**
